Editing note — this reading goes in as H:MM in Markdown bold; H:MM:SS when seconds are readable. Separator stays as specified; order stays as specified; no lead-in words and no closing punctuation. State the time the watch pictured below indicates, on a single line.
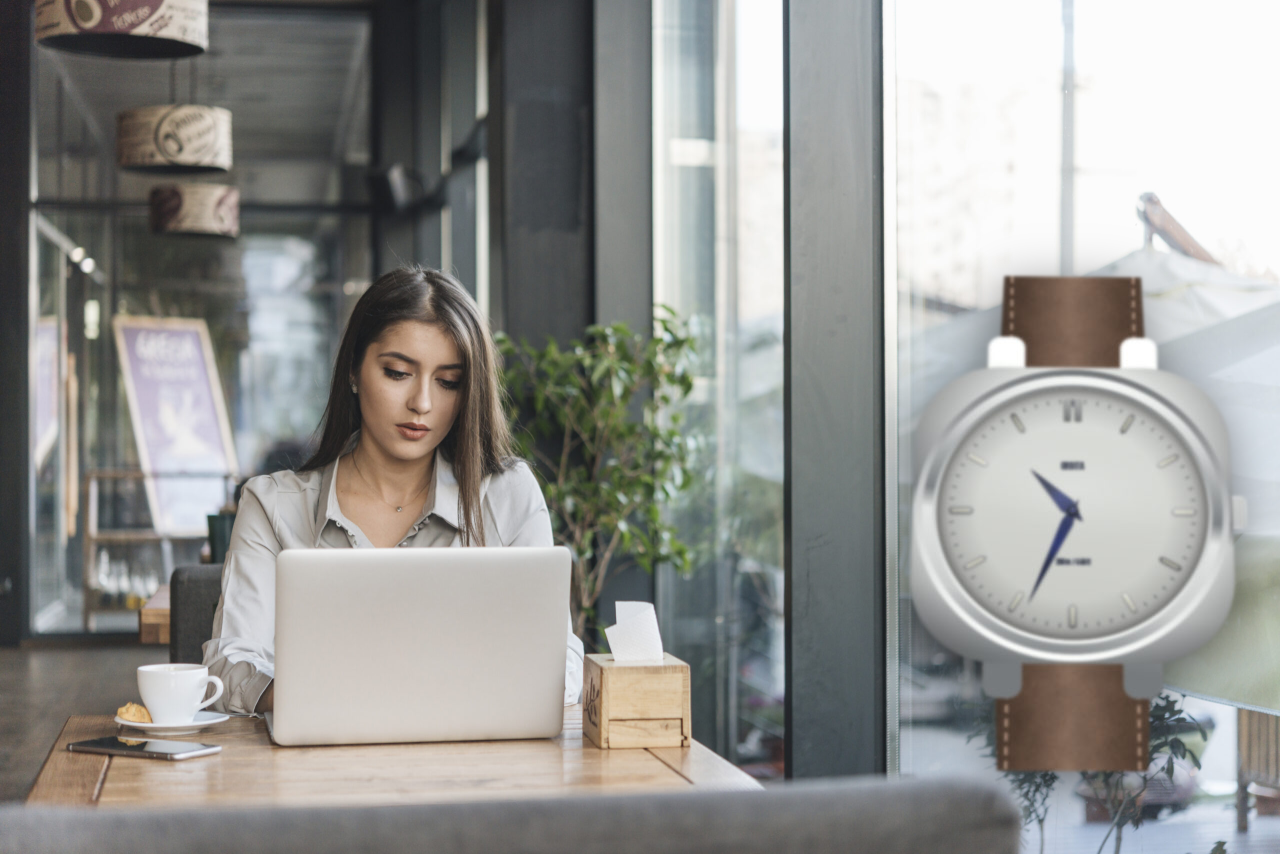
**10:34**
